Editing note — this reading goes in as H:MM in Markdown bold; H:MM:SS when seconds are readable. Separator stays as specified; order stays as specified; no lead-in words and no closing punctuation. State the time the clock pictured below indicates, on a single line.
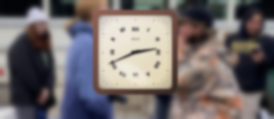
**2:41**
